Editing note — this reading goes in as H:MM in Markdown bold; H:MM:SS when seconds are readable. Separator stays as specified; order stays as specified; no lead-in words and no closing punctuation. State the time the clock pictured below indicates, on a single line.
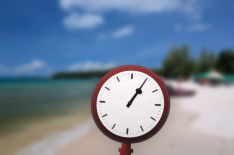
**1:05**
